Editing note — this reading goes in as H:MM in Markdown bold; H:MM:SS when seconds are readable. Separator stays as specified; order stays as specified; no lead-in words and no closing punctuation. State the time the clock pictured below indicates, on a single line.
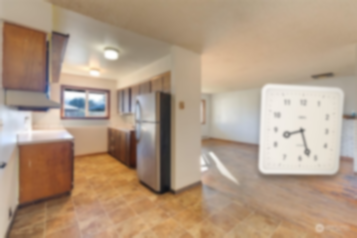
**8:27**
